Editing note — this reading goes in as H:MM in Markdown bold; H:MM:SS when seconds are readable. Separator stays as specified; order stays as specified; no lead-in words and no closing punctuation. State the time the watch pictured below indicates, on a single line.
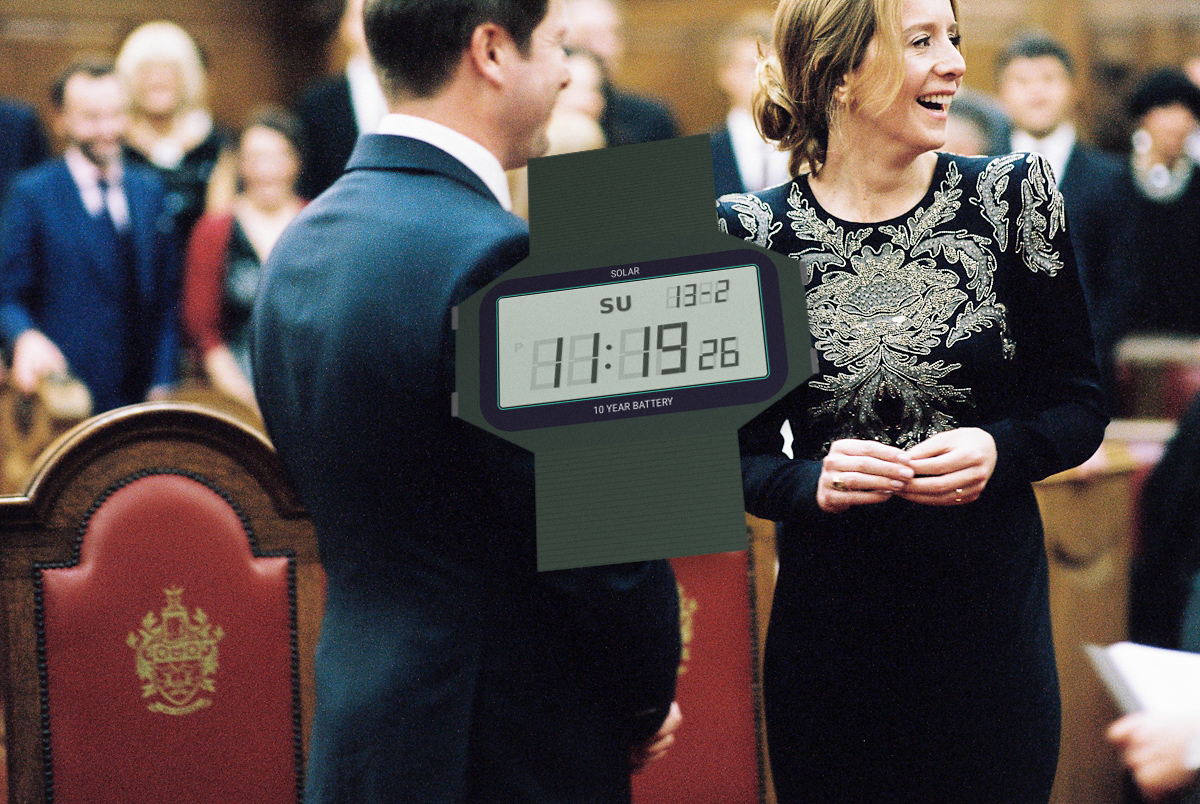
**11:19:26**
